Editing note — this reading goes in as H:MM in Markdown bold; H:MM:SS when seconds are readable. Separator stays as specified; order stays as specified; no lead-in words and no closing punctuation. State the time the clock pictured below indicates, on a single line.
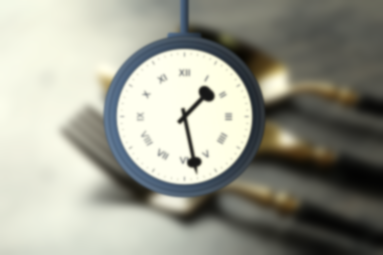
**1:28**
